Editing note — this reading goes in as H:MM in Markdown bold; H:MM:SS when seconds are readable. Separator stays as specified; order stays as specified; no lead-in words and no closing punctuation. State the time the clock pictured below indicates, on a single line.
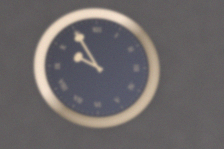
**9:55**
